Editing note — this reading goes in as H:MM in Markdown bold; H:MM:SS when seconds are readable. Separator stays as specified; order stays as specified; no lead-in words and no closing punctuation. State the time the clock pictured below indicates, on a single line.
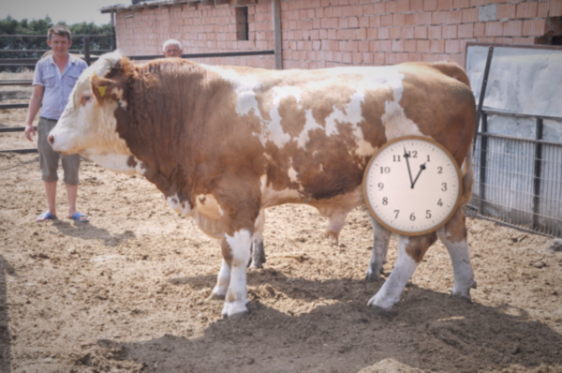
**12:58**
